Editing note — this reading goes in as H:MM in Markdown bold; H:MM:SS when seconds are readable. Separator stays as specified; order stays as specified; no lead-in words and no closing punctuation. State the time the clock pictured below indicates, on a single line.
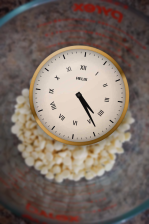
**4:24**
